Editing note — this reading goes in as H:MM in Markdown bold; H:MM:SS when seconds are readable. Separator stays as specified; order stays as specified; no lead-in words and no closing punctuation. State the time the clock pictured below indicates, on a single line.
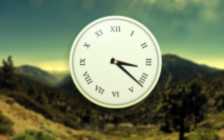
**3:22**
